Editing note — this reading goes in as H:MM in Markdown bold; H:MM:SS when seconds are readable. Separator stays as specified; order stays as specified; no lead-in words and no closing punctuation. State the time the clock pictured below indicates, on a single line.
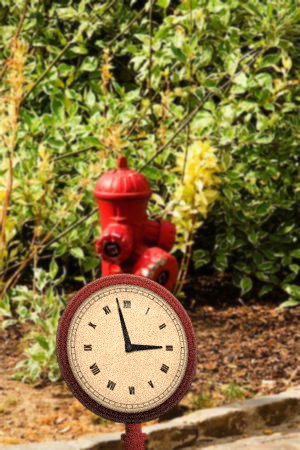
**2:58**
